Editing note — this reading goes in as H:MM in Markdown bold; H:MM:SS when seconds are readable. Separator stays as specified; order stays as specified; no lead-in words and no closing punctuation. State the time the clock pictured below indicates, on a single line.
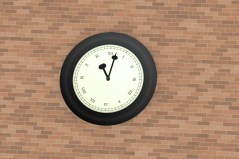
**11:02**
